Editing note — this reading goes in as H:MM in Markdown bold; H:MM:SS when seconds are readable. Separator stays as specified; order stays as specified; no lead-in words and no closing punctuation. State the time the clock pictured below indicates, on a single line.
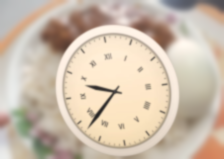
**9:38**
